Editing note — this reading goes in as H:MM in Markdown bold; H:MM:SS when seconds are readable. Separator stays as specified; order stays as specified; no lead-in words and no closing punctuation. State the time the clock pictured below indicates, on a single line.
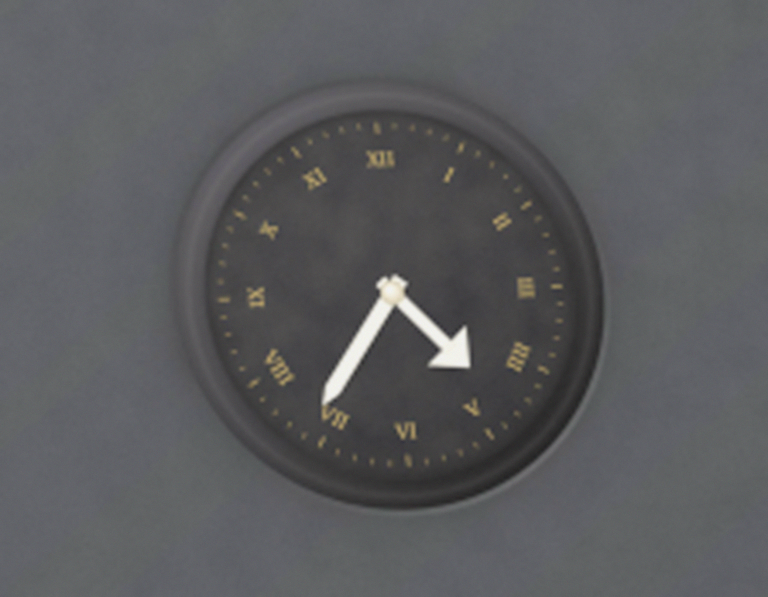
**4:36**
